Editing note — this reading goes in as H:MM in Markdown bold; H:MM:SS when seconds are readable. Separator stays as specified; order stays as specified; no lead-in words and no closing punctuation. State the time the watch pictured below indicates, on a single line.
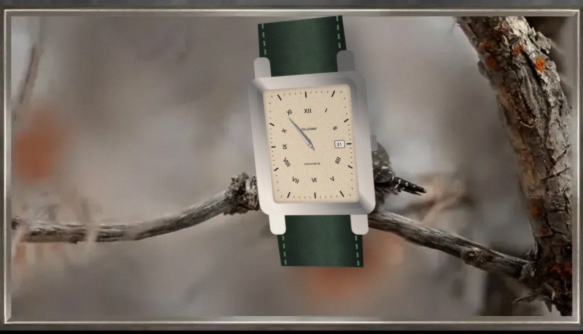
**10:54**
